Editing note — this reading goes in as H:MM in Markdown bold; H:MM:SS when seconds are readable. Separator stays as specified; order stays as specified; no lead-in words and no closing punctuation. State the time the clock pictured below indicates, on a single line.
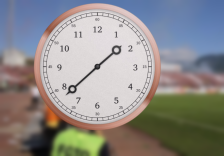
**1:38**
